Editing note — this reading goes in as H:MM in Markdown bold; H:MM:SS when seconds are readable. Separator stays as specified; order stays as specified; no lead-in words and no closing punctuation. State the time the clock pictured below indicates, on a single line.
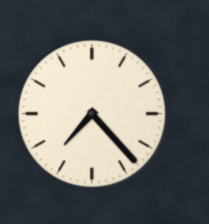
**7:23**
